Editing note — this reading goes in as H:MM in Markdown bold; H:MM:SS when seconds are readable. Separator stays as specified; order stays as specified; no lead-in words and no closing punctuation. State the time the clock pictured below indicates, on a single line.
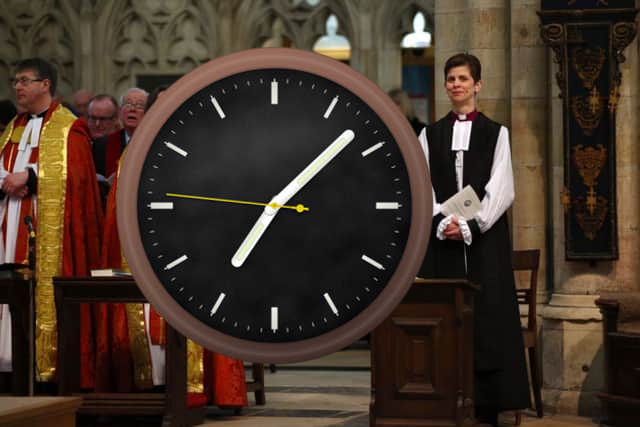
**7:07:46**
